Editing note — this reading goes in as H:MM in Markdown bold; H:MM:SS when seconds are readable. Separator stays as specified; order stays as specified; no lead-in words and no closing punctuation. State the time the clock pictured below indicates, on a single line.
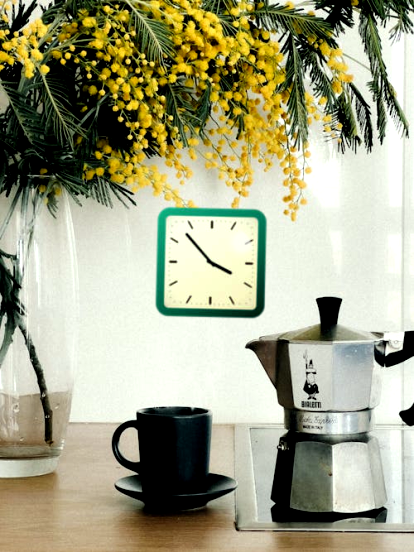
**3:53**
